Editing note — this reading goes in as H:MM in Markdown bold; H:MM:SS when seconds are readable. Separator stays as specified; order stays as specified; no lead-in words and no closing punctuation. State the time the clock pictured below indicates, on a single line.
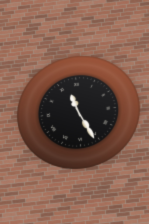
**11:26**
